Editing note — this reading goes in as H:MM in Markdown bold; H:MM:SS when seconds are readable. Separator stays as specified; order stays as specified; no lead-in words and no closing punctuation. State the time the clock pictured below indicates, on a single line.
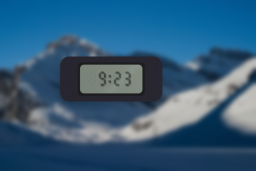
**9:23**
